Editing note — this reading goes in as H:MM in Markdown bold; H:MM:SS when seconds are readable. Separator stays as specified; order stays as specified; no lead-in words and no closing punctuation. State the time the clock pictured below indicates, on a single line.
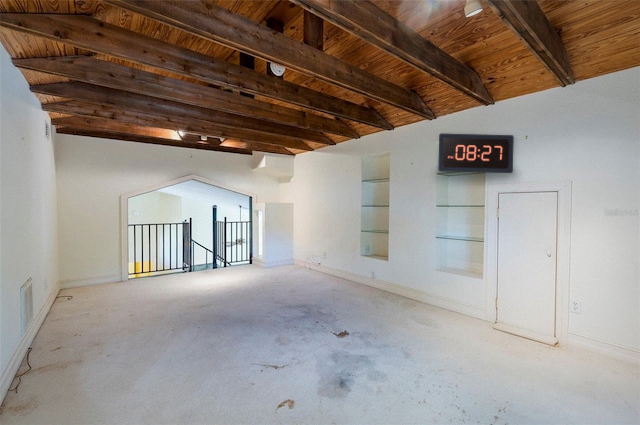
**8:27**
